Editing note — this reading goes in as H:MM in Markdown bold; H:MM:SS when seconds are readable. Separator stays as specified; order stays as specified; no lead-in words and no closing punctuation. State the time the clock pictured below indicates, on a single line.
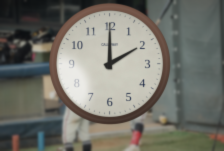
**2:00**
